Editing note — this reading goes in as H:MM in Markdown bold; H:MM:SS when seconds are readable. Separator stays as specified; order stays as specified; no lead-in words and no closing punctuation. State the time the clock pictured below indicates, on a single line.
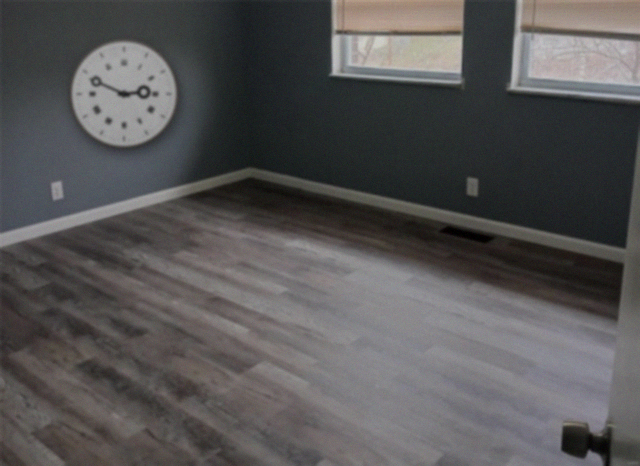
**2:49**
